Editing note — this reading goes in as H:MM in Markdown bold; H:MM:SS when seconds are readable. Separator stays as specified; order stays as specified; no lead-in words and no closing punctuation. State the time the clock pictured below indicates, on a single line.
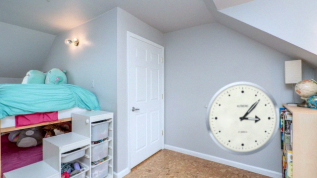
**3:07**
